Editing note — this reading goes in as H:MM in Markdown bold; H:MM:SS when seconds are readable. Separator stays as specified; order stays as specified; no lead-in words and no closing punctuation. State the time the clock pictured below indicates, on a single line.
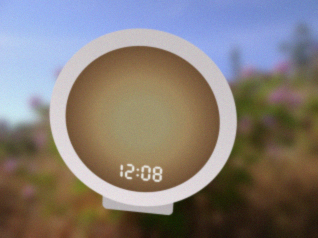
**12:08**
